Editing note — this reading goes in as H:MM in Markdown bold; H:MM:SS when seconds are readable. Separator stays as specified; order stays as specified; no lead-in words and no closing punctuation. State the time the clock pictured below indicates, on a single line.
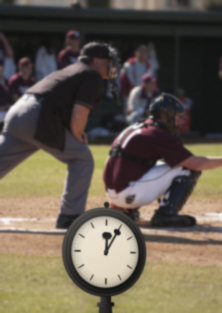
**12:05**
